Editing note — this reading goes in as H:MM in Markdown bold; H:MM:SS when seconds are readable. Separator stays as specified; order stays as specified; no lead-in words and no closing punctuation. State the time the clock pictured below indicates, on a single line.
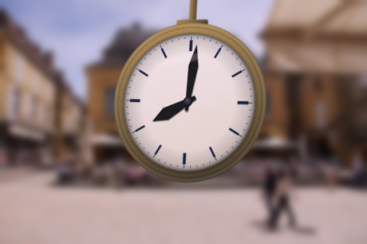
**8:01**
